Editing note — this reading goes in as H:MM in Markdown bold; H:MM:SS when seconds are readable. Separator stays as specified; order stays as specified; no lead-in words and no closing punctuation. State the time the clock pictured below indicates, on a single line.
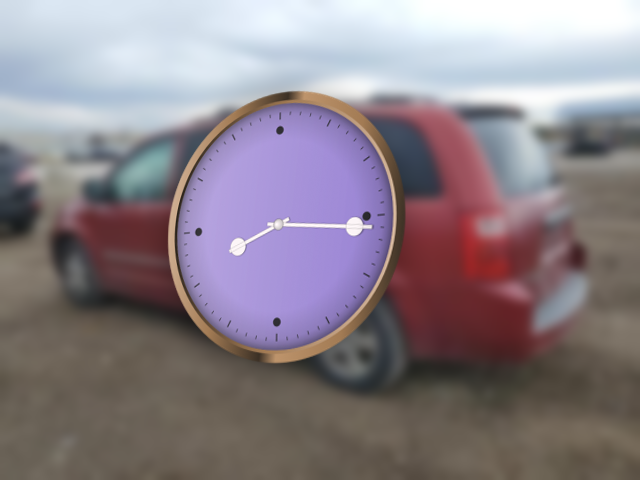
**8:16**
